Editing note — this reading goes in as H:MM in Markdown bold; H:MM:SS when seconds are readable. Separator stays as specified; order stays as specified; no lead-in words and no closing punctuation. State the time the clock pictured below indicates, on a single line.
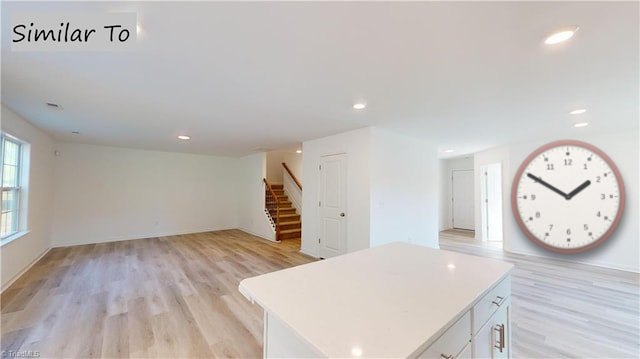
**1:50**
